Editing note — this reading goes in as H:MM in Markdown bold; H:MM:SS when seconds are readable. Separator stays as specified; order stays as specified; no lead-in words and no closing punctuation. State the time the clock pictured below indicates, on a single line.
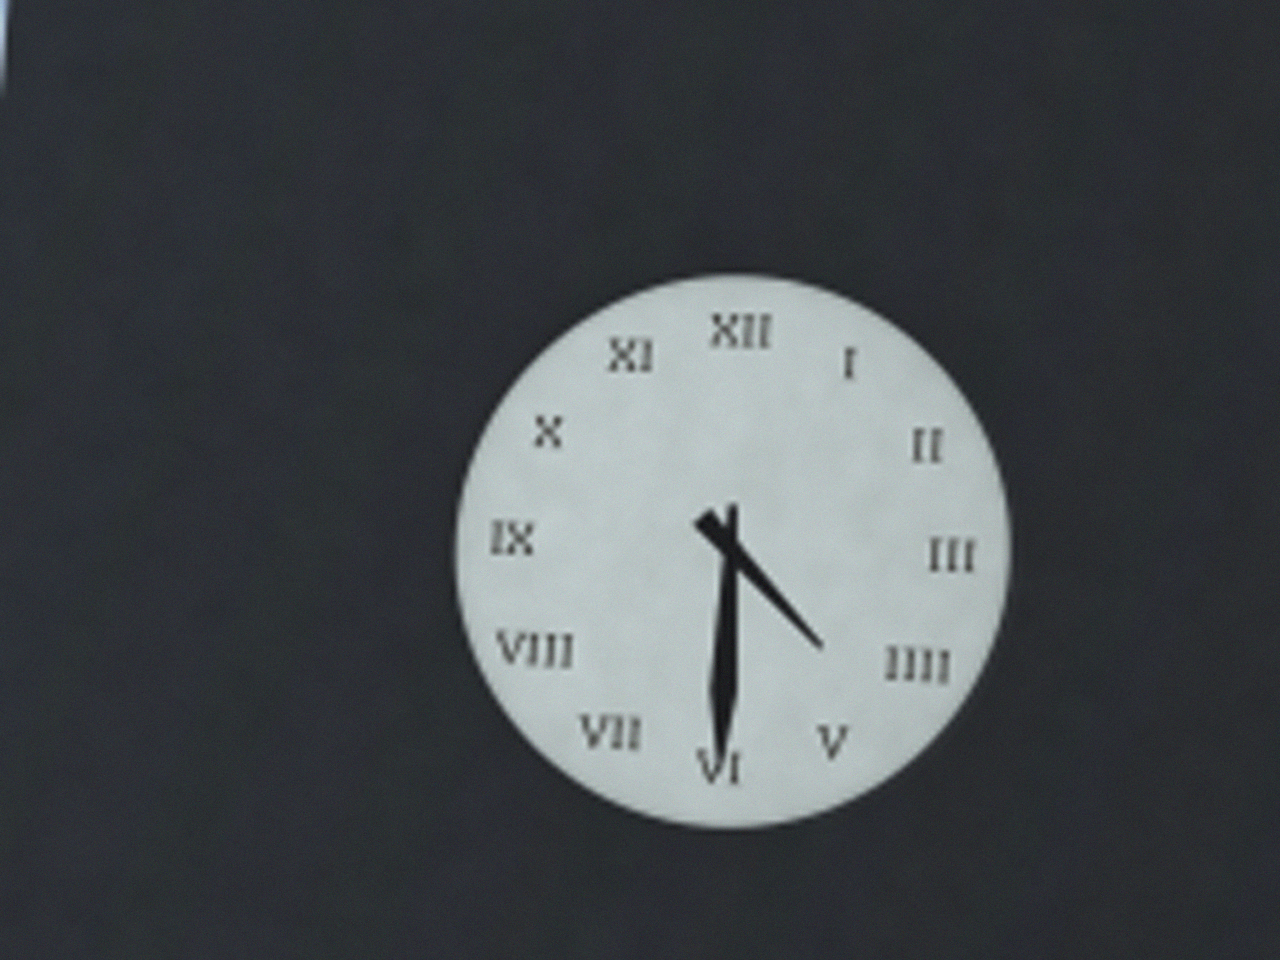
**4:30**
